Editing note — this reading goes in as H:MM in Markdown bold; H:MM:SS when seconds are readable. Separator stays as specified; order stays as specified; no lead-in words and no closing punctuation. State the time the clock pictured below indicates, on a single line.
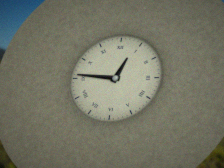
**12:46**
